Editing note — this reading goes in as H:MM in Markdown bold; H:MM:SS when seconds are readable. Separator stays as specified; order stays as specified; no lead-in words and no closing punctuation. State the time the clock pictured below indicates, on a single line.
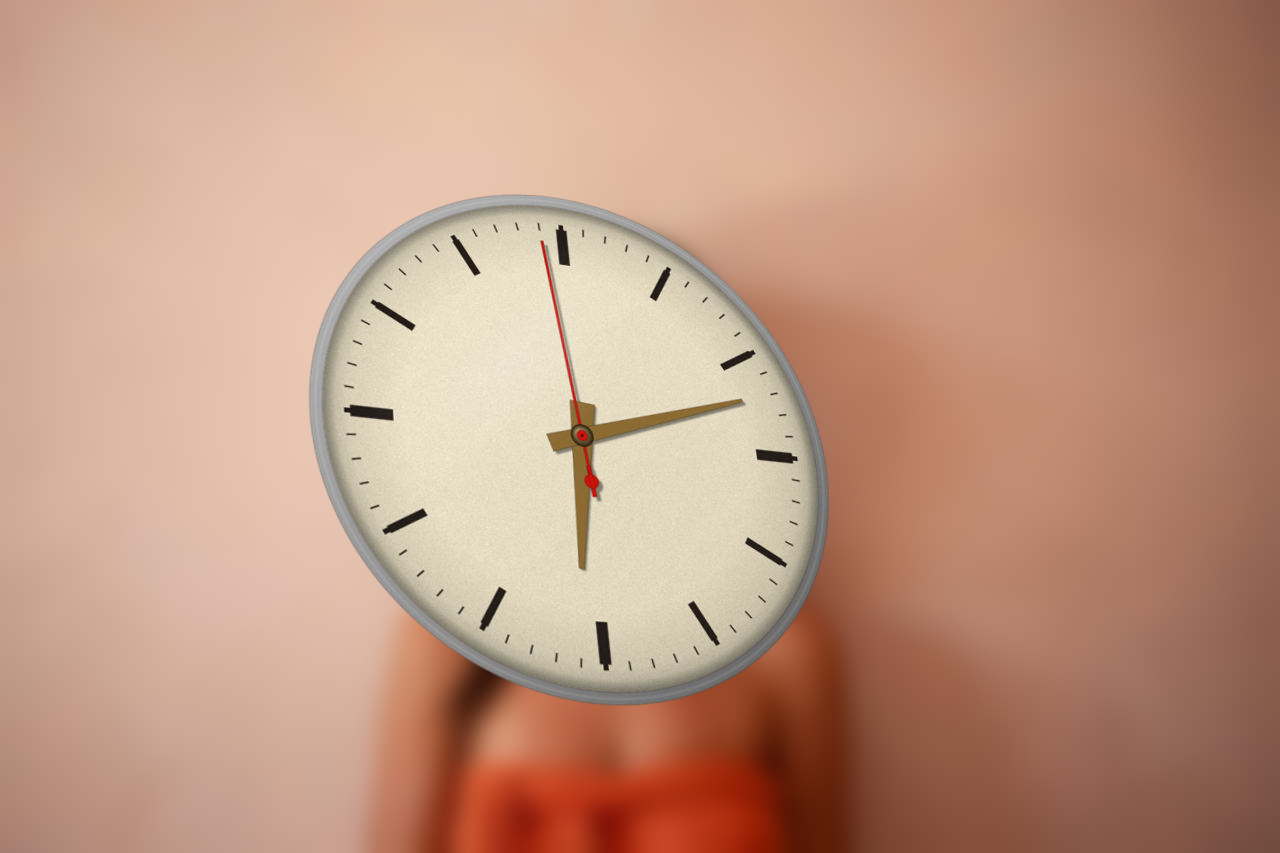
**6:11:59**
